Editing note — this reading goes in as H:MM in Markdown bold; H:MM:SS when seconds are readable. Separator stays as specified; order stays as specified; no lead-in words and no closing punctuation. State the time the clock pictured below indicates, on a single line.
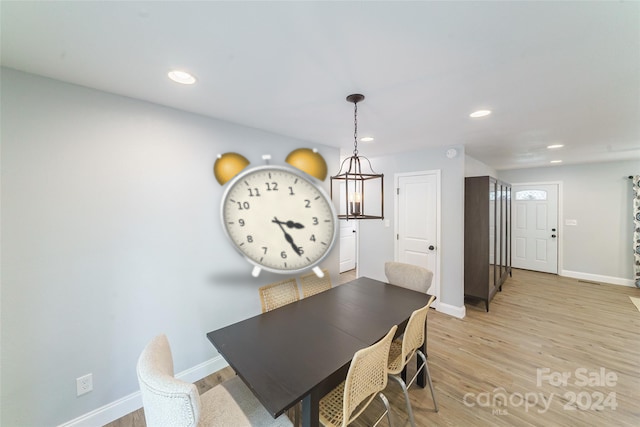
**3:26**
